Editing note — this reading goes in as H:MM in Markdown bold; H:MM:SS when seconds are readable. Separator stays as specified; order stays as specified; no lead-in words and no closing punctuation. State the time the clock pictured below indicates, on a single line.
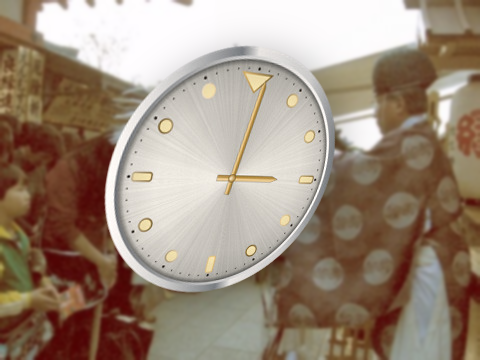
**3:01**
